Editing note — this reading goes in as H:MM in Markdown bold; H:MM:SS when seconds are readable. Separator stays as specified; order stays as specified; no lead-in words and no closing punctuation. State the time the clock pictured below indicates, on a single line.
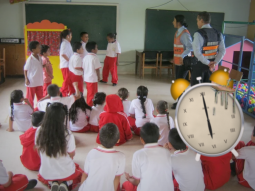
**6:00**
